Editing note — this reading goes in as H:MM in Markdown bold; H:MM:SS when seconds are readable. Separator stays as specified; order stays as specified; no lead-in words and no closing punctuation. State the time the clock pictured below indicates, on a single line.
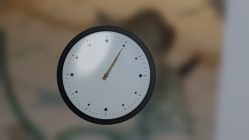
**1:05**
